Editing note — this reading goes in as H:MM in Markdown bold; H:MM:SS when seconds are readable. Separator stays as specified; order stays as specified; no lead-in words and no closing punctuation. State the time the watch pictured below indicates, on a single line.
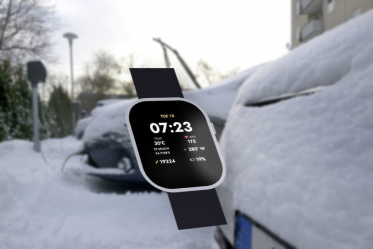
**7:23**
